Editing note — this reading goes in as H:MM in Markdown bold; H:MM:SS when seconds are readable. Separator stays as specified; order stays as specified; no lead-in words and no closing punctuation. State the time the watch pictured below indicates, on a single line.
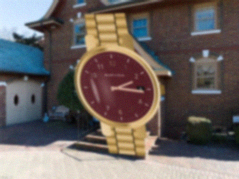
**2:16**
